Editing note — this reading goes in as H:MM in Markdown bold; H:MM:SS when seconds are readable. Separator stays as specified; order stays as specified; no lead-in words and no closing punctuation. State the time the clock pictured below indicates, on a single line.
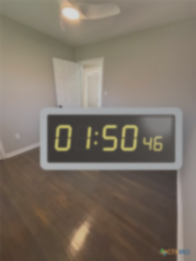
**1:50:46**
